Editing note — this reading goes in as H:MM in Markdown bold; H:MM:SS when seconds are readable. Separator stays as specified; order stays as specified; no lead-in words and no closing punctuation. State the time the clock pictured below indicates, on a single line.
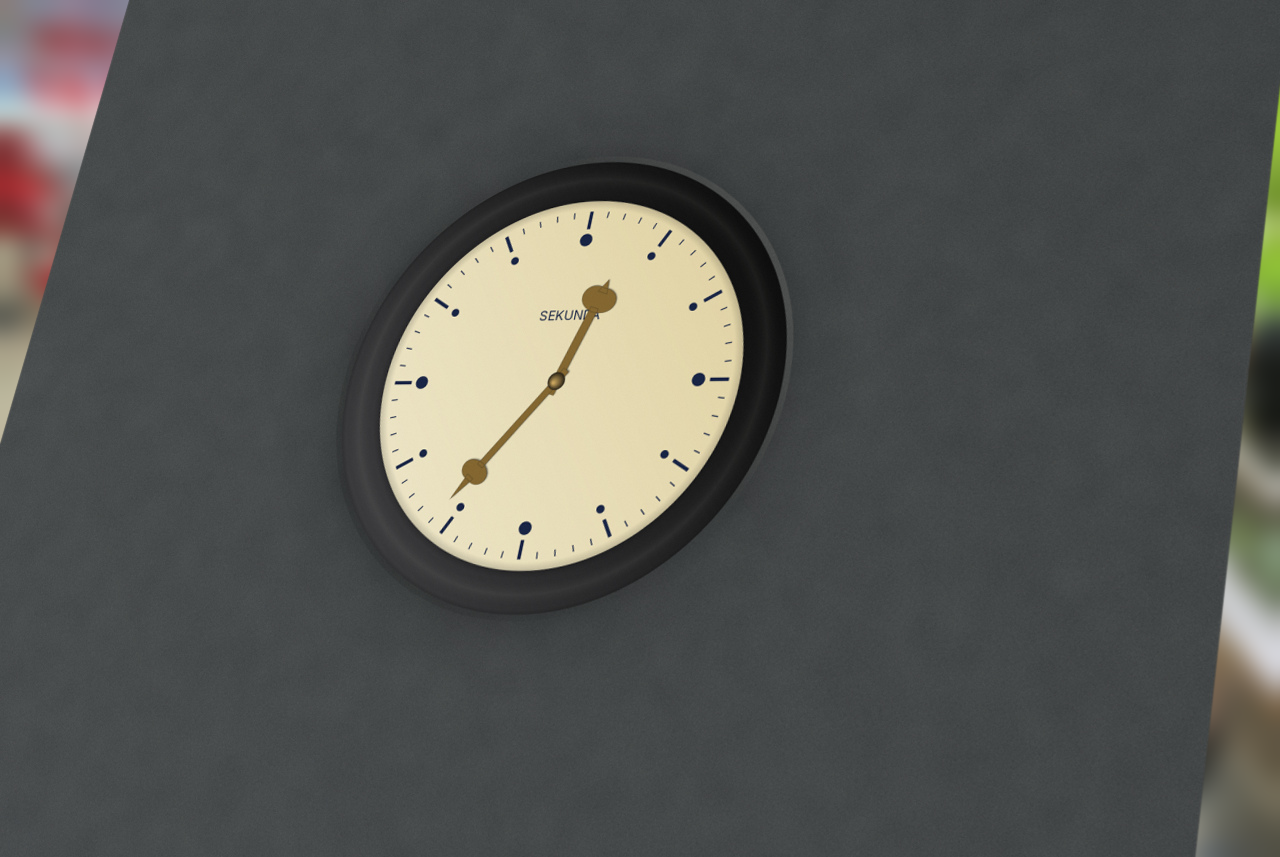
**12:36**
